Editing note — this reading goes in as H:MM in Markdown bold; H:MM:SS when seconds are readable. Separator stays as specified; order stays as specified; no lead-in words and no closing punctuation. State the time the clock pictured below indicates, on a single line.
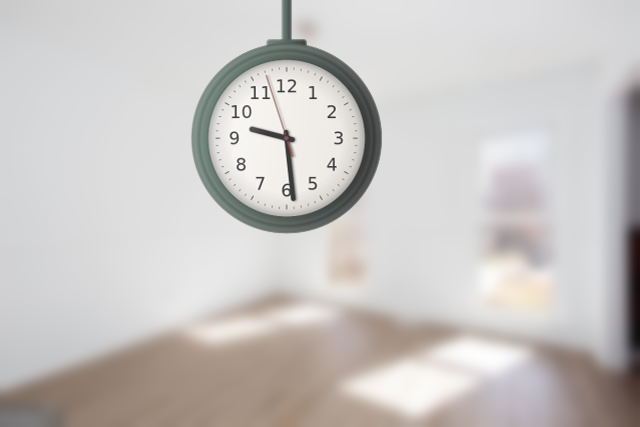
**9:28:57**
